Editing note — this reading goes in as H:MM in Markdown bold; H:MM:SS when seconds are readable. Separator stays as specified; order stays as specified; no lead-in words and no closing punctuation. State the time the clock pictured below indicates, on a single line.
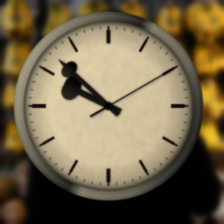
**9:52:10**
